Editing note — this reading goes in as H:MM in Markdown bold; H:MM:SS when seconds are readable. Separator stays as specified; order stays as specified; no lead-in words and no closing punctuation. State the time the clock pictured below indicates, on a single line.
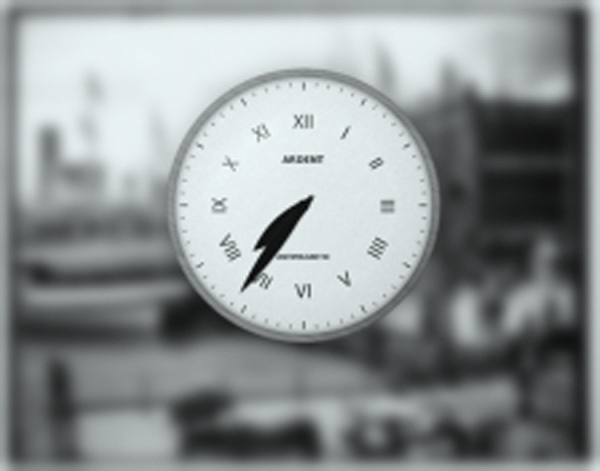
**7:36**
